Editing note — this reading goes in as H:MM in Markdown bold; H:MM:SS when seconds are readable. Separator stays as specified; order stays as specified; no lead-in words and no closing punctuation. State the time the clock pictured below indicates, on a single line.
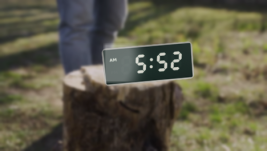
**5:52**
